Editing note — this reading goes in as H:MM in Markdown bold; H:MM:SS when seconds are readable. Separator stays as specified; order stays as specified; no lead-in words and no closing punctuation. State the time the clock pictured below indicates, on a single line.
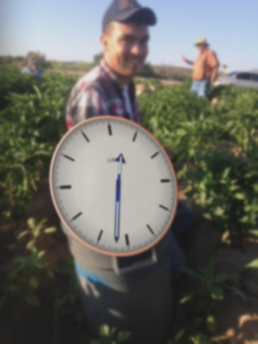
**12:32**
